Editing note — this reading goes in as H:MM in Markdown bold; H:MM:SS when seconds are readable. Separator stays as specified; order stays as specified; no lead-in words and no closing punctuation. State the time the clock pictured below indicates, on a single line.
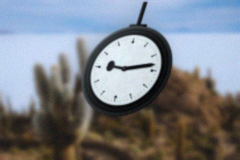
**9:13**
